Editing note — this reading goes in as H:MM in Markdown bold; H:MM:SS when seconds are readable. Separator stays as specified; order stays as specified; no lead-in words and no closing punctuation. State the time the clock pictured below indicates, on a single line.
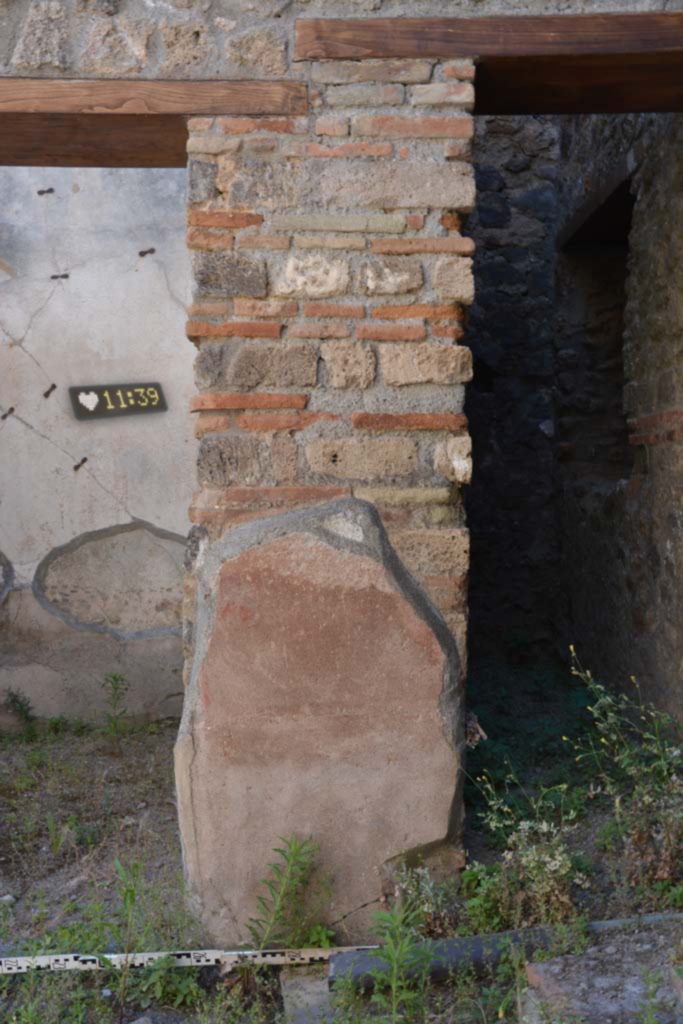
**11:39**
